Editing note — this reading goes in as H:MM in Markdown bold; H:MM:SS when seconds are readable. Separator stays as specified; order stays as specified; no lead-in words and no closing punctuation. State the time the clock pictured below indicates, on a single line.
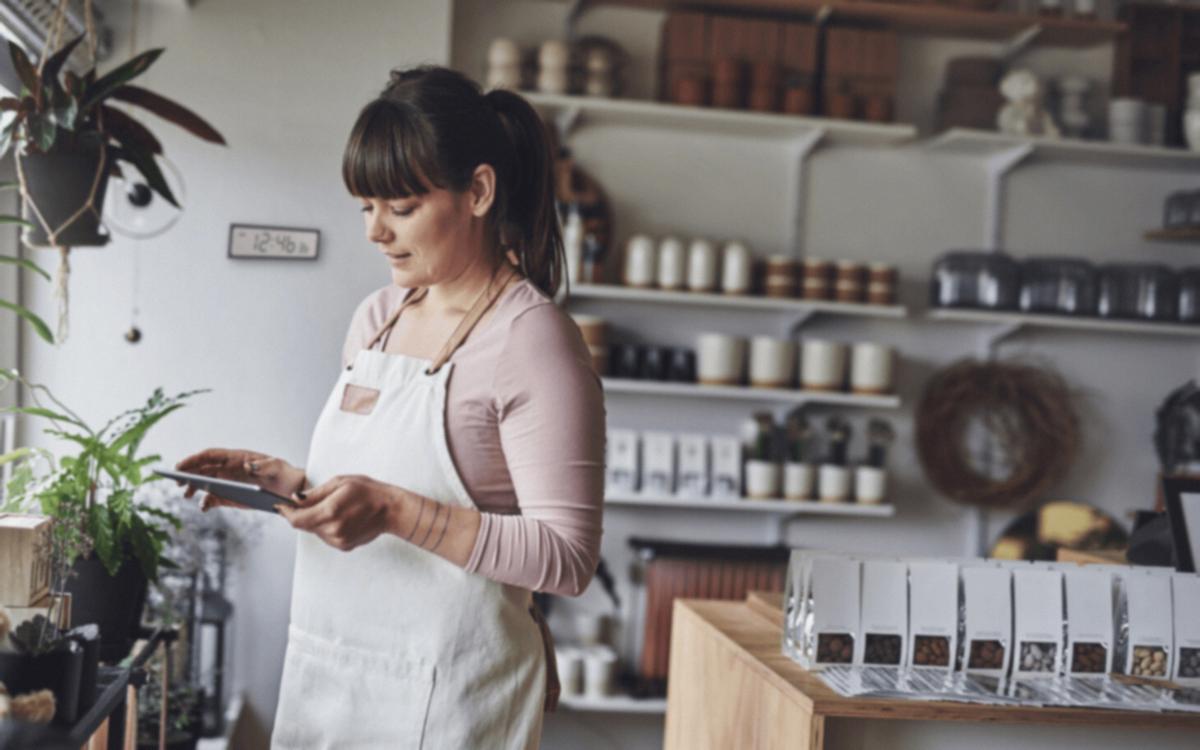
**12:46**
